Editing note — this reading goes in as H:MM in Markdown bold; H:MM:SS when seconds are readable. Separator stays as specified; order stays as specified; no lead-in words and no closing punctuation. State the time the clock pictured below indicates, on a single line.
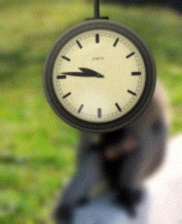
**9:46**
